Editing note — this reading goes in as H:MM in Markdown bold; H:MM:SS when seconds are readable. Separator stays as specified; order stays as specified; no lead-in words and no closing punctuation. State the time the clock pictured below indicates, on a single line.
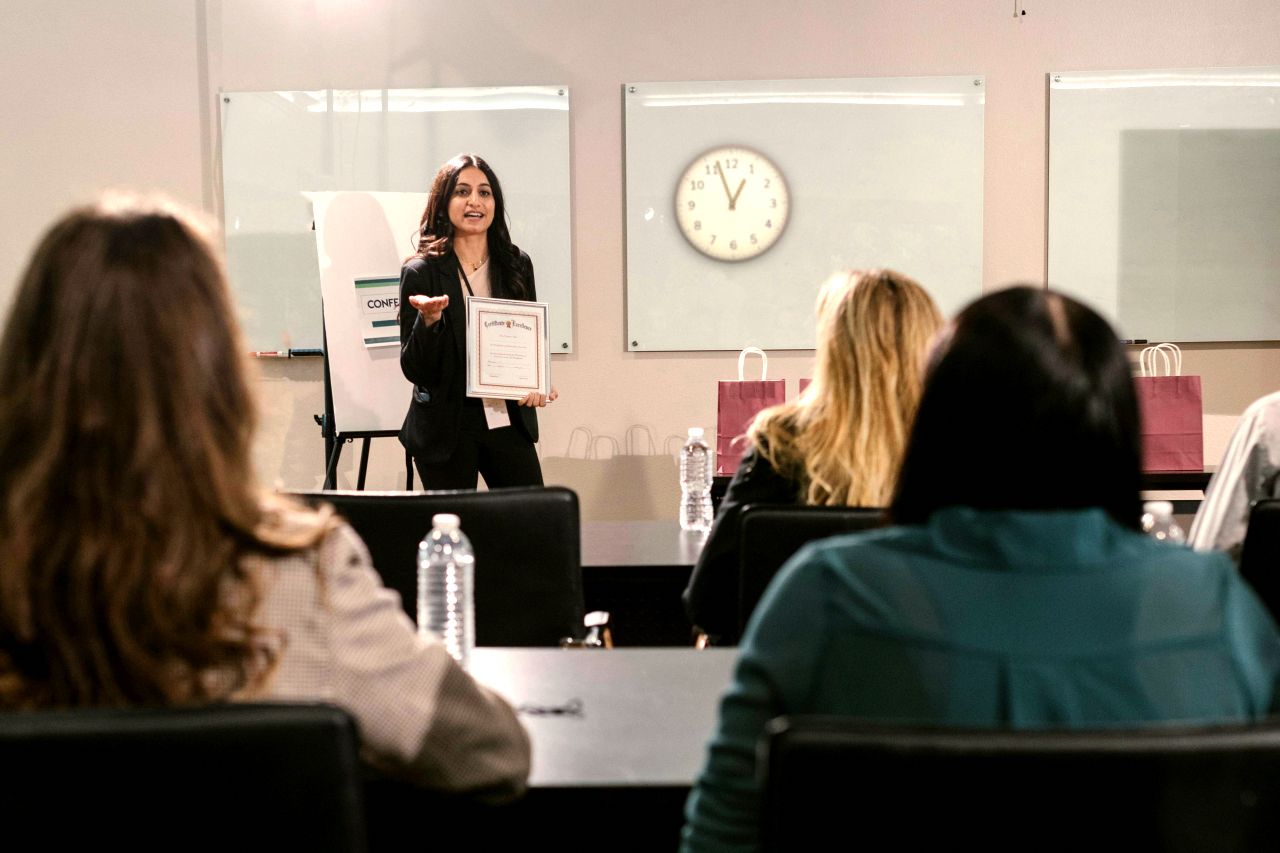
**12:57**
